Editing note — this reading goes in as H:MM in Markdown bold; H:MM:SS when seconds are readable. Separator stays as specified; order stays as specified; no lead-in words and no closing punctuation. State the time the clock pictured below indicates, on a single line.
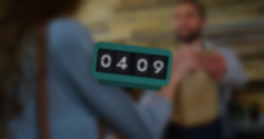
**4:09**
